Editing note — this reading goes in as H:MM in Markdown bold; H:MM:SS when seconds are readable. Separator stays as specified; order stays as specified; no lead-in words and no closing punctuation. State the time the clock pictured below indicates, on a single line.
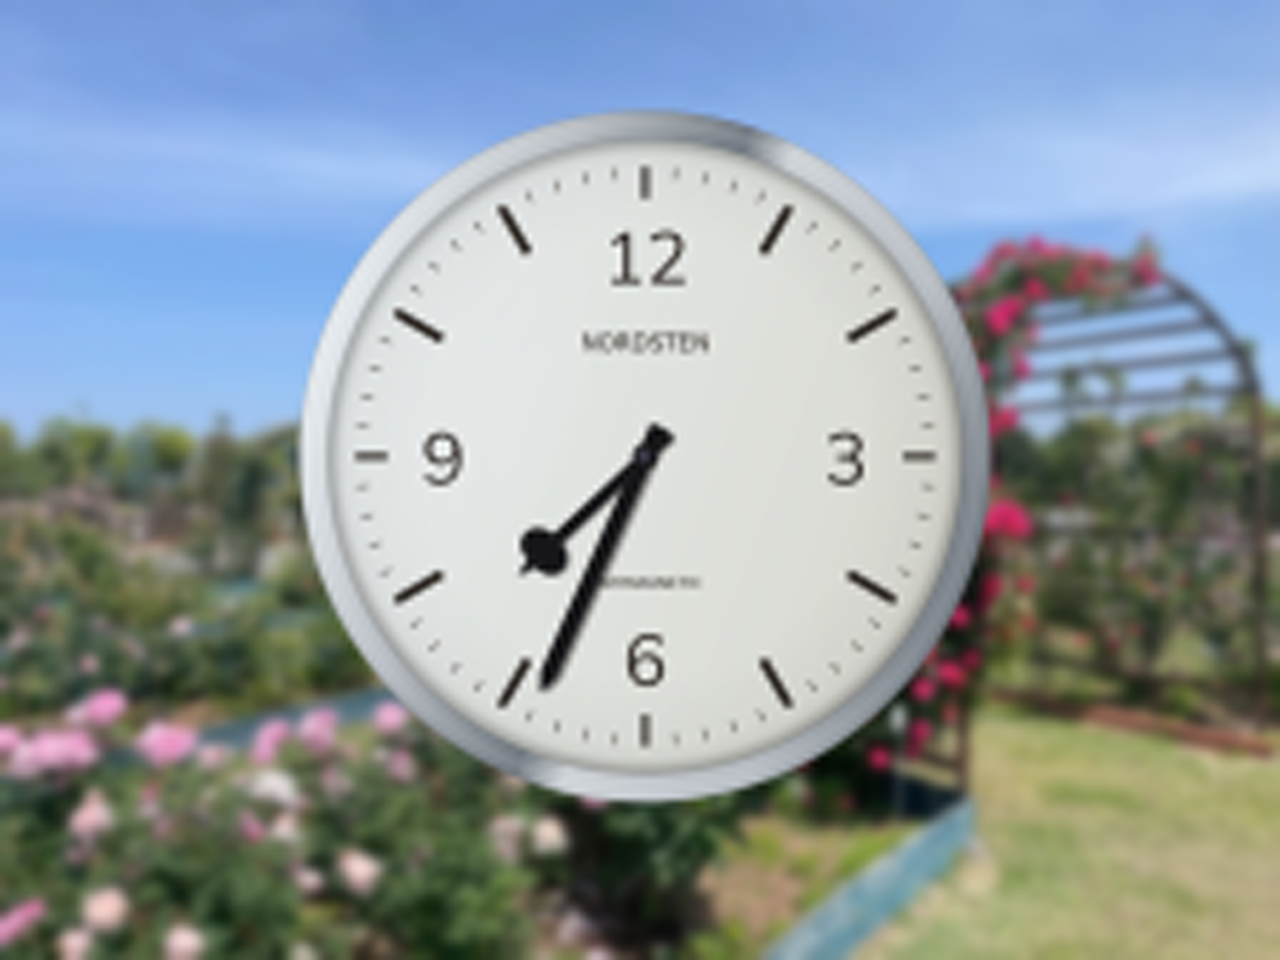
**7:34**
